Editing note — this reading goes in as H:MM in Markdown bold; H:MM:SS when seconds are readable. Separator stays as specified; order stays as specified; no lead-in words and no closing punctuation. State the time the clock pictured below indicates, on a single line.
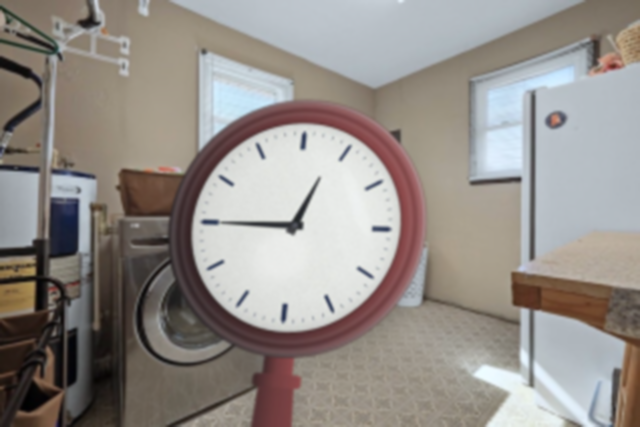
**12:45**
